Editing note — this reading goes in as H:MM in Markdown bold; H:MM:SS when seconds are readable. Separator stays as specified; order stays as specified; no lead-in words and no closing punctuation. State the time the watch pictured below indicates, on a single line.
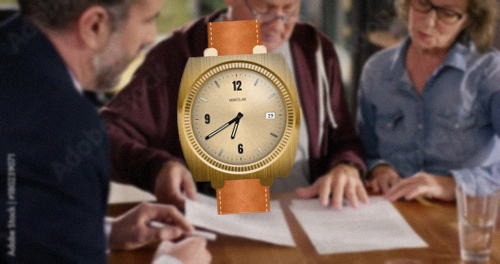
**6:40**
